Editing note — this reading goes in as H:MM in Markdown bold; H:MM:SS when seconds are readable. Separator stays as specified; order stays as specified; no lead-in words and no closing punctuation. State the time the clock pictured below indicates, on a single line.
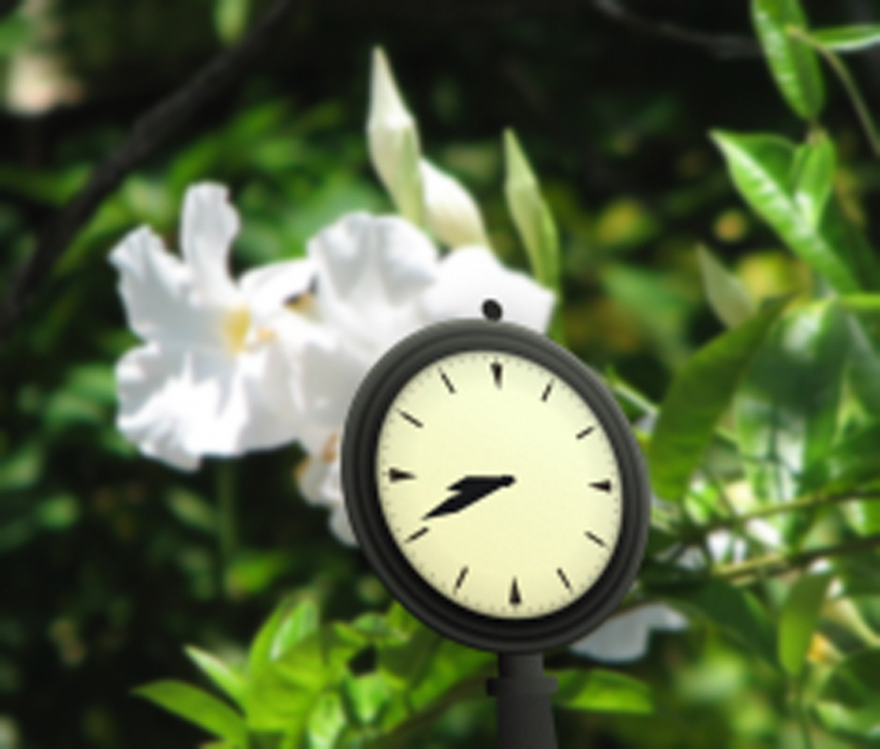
**8:41**
